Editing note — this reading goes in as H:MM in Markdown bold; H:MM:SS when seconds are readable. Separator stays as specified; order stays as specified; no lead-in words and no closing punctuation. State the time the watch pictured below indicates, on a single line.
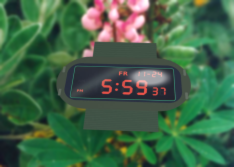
**5:59:37**
